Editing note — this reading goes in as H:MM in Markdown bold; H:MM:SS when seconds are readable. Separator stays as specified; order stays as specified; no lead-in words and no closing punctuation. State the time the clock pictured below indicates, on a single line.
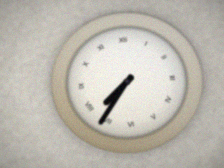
**7:36**
